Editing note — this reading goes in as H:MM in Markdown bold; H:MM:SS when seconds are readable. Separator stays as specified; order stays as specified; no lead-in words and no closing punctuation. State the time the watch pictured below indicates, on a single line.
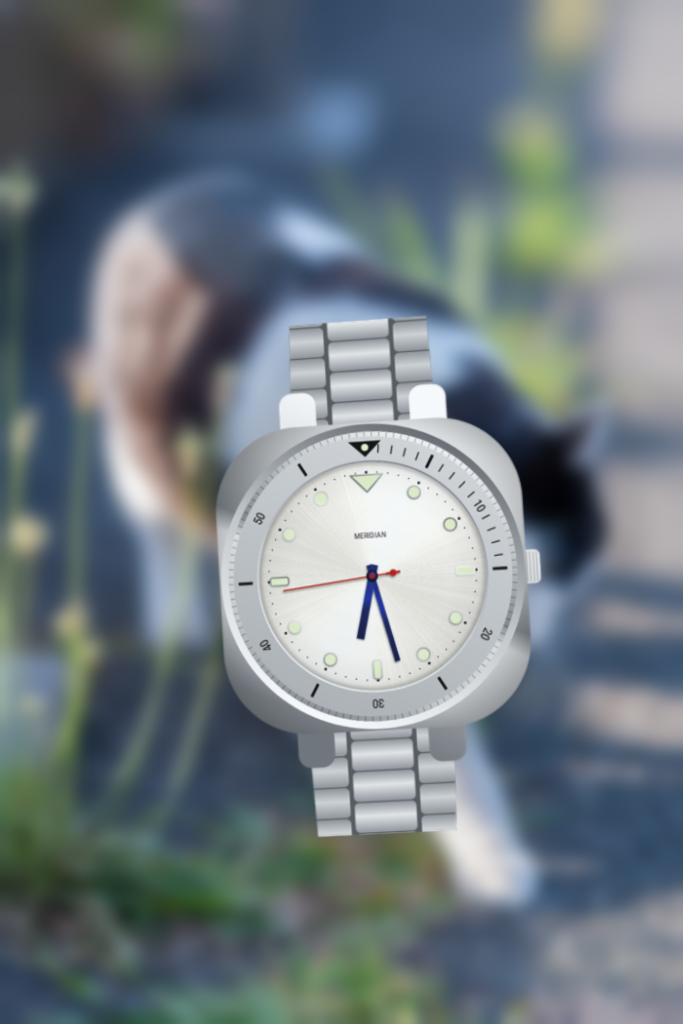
**6:27:44**
